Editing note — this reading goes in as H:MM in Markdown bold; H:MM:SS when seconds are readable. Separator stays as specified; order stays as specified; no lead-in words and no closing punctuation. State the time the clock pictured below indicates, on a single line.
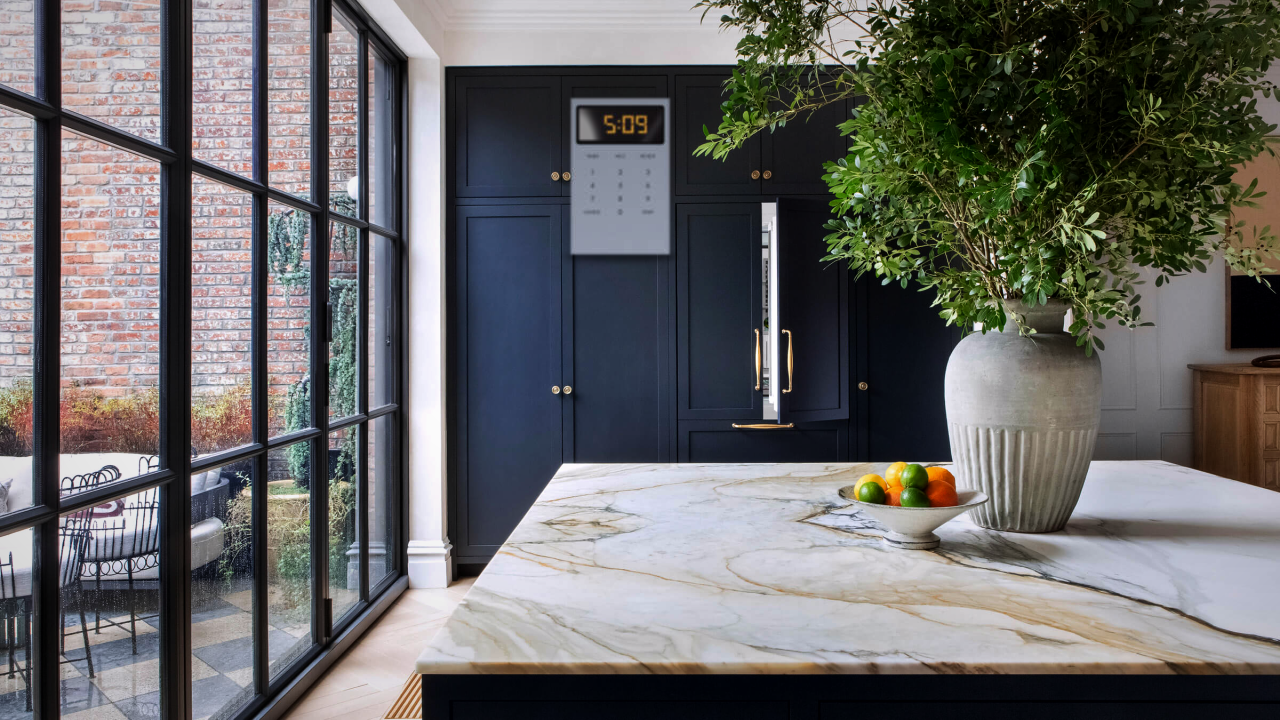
**5:09**
